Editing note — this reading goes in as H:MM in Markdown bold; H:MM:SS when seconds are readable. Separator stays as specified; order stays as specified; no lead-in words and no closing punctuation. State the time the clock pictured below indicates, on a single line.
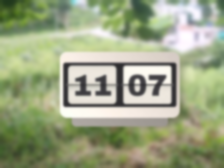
**11:07**
